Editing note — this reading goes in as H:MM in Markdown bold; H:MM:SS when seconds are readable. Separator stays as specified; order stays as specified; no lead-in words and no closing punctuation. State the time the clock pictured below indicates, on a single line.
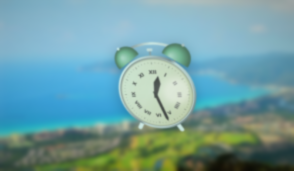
**12:27**
